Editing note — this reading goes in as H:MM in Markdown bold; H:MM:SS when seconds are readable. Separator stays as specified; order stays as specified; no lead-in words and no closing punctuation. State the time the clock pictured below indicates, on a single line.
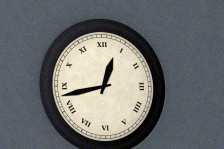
**12:43**
